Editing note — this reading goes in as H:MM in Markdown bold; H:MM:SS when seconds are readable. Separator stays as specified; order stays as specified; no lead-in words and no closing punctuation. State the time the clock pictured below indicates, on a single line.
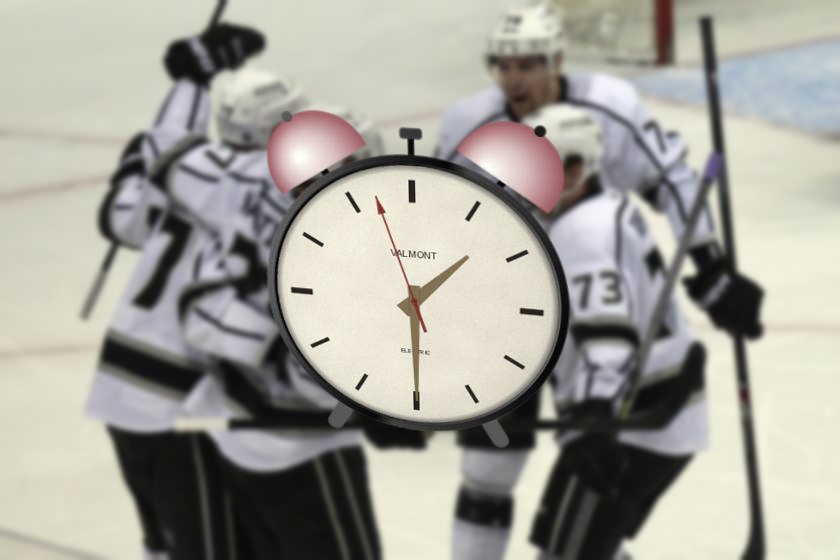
**1:29:57**
